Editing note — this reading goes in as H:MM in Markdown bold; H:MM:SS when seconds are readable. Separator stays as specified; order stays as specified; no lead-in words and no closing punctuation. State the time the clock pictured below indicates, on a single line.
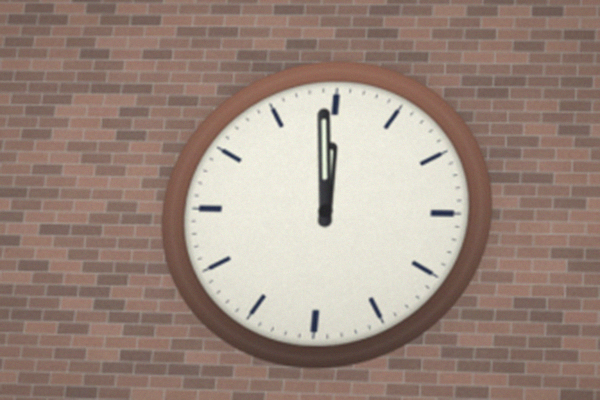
**11:59**
